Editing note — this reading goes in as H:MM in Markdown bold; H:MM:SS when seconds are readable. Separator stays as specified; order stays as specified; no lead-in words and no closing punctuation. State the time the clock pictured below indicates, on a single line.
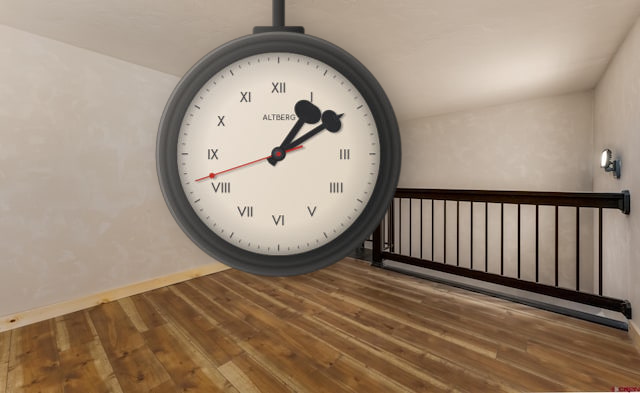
**1:09:42**
